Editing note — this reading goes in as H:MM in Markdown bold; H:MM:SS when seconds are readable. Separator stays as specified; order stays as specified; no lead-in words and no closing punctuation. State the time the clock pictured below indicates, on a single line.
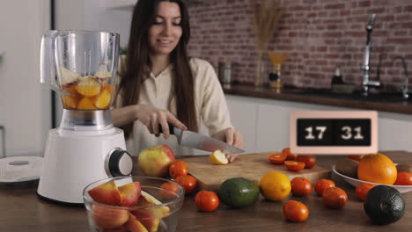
**17:31**
